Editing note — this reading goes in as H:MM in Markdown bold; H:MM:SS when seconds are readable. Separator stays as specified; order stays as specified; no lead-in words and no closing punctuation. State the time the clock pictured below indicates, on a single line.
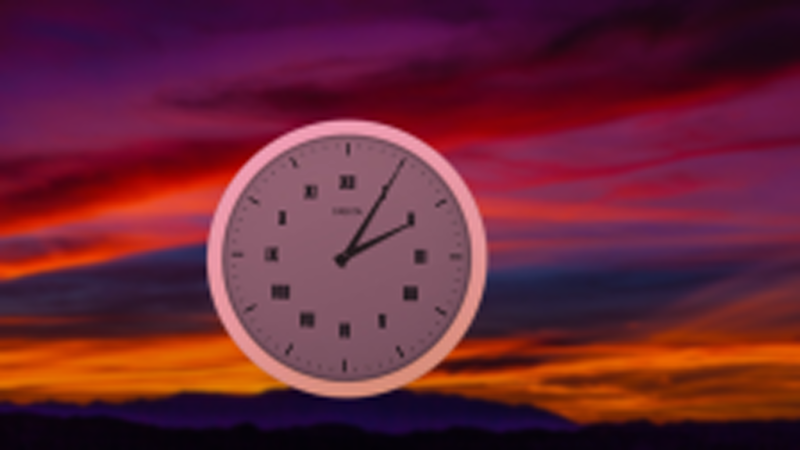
**2:05**
